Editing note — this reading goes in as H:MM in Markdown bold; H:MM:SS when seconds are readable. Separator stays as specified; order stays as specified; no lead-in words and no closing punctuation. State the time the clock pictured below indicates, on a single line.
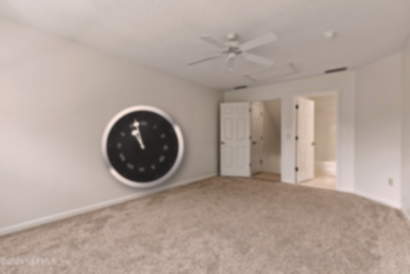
**10:57**
